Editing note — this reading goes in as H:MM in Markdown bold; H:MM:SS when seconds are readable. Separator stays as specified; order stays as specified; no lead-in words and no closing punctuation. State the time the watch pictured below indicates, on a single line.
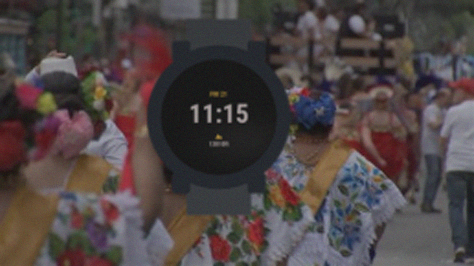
**11:15**
